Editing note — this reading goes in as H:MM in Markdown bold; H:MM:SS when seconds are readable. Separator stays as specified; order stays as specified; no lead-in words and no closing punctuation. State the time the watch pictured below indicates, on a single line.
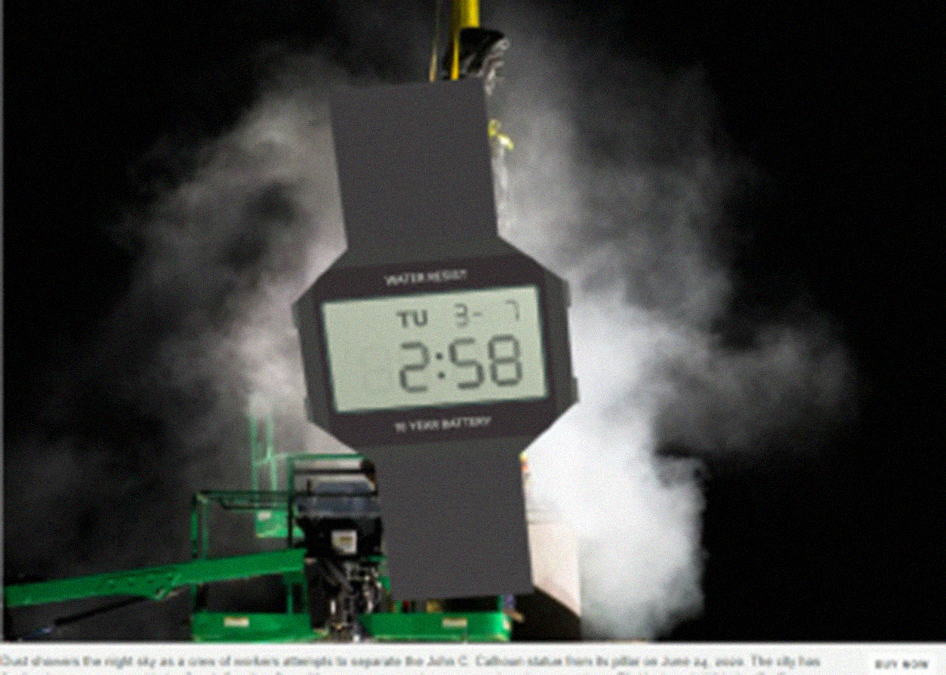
**2:58**
